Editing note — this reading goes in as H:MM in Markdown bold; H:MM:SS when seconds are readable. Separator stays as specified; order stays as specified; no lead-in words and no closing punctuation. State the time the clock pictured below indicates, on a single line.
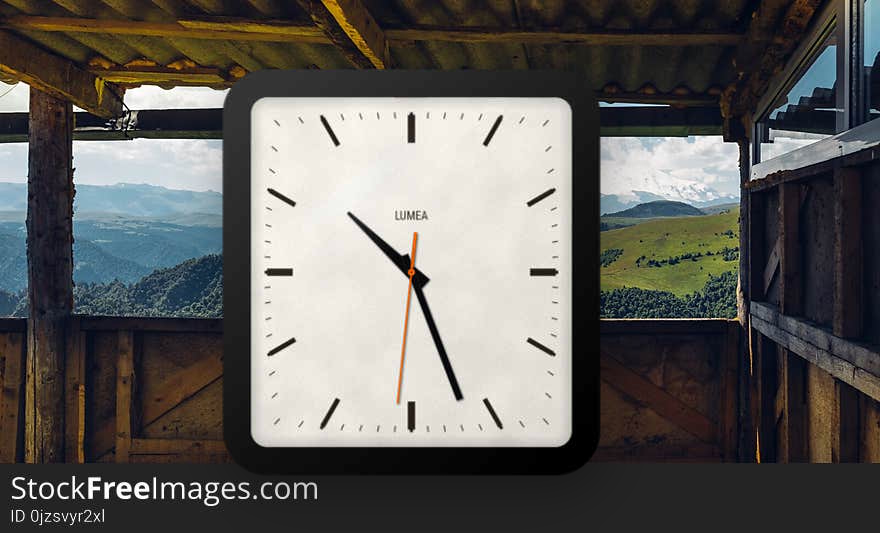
**10:26:31**
